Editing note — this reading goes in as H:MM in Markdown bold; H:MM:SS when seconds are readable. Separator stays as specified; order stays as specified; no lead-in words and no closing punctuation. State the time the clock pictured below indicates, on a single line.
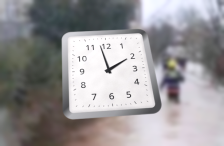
**1:58**
